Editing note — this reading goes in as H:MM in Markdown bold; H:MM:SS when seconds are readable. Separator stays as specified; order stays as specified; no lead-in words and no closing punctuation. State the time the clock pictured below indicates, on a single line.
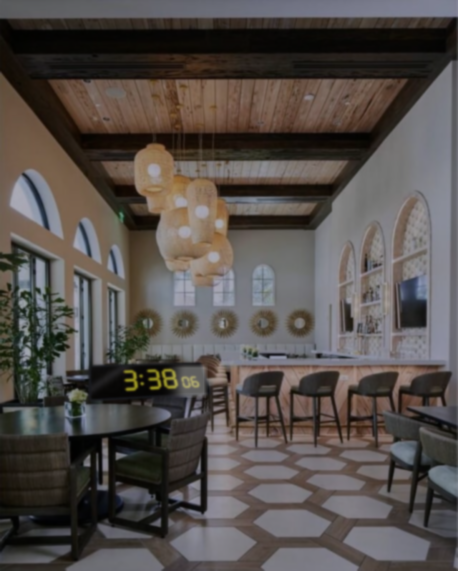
**3:38:06**
